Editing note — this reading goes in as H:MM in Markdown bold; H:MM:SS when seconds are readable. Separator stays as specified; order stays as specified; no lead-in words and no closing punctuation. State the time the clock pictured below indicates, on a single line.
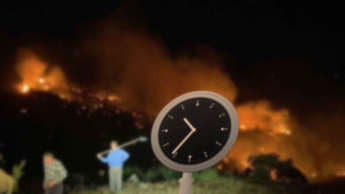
**10:36**
